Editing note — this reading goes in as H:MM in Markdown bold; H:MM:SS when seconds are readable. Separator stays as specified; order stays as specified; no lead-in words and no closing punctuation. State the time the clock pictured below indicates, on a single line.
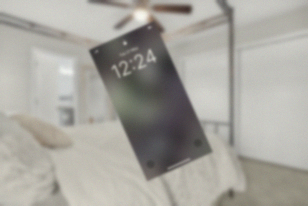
**12:24**
